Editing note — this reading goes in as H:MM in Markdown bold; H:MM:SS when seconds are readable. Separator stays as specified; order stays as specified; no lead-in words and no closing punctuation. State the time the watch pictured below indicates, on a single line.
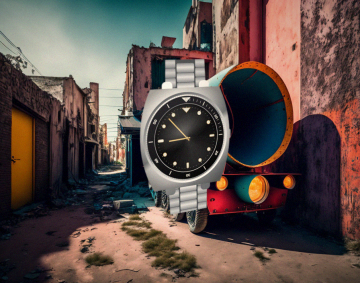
**8:53**
